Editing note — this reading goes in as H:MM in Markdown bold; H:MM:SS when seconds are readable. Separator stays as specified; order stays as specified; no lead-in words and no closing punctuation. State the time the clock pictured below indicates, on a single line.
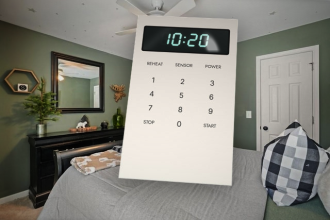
**10:20**
